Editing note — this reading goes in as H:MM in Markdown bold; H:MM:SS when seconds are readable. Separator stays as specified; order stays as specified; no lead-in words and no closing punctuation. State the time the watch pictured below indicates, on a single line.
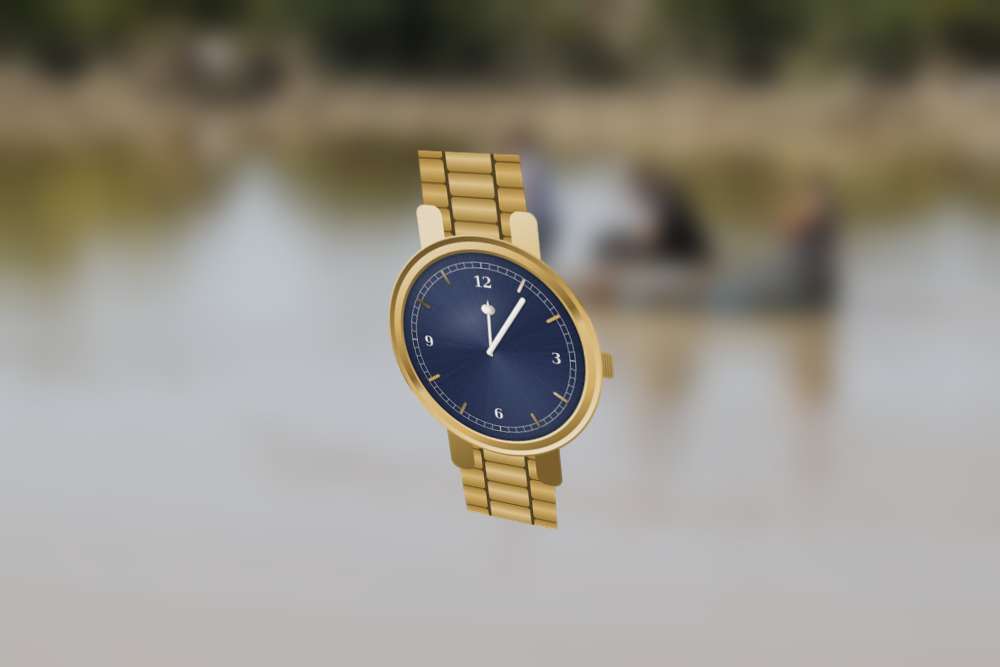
**12:06**
